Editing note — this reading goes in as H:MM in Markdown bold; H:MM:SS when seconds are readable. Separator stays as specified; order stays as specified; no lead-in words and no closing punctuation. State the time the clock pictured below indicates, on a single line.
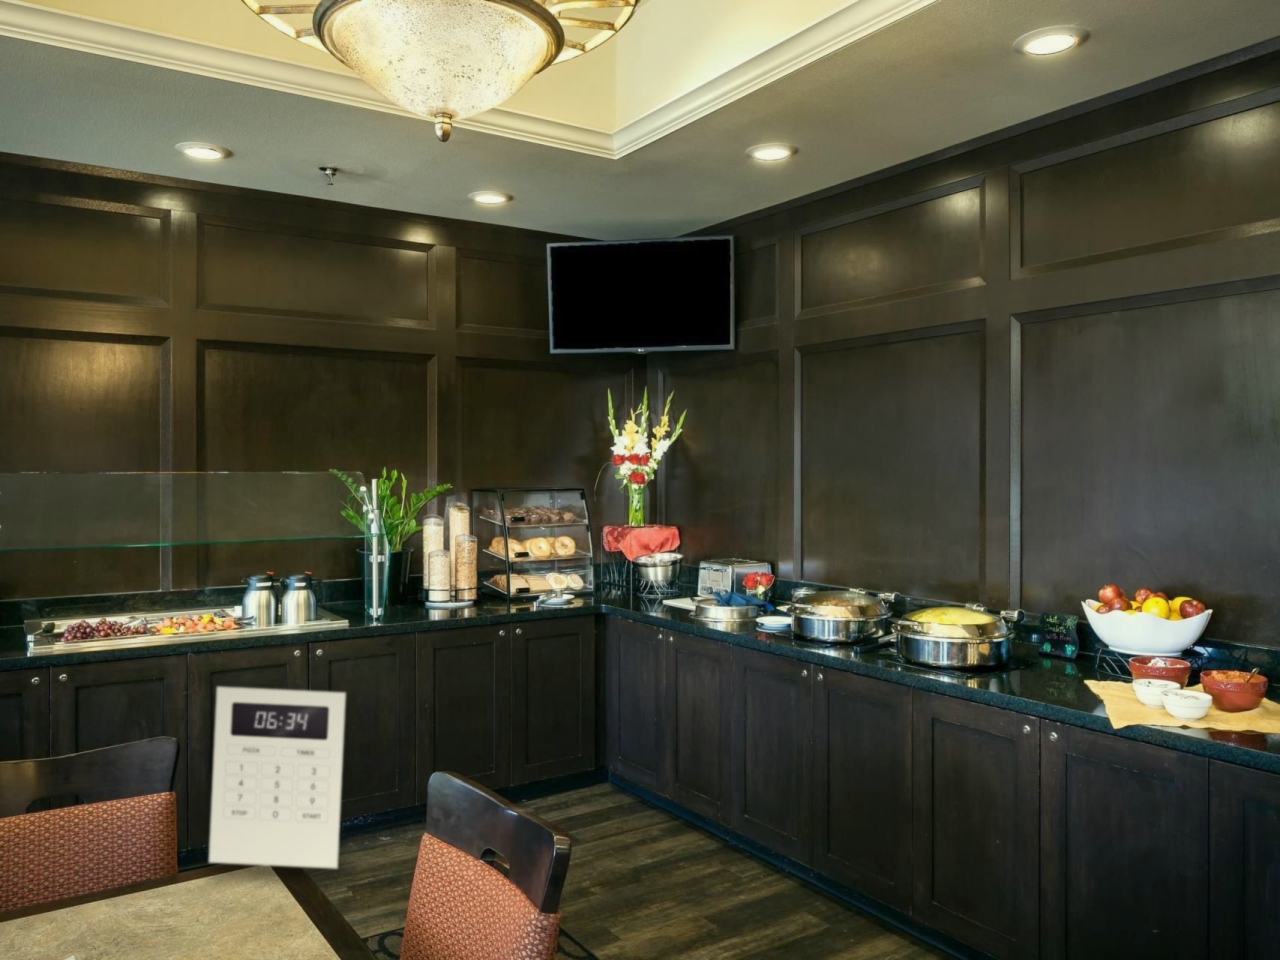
**6:34**
